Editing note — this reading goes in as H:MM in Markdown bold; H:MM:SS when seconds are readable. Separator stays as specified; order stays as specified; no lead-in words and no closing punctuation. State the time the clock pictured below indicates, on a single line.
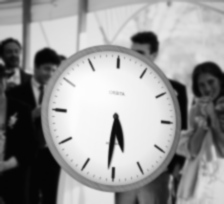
**5:31**
